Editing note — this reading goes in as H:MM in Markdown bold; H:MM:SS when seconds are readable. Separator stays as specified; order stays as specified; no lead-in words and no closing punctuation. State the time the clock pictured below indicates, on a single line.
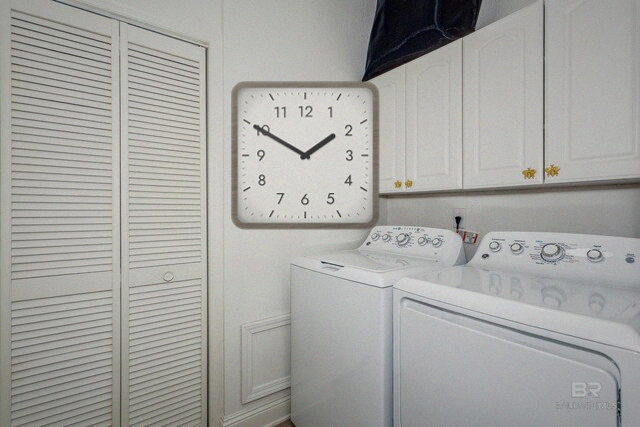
**1:50**
